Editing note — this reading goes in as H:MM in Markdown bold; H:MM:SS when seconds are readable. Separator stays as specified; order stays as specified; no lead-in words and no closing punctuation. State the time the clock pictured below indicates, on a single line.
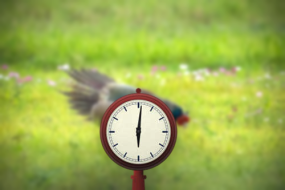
**6:01**
